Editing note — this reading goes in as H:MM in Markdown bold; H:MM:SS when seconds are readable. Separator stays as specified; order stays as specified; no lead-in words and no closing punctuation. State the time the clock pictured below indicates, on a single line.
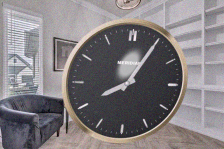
**8:05**
